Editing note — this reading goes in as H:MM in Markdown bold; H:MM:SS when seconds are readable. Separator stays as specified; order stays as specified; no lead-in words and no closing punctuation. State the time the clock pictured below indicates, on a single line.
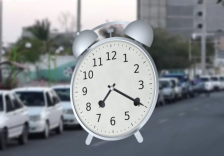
**7:20**
